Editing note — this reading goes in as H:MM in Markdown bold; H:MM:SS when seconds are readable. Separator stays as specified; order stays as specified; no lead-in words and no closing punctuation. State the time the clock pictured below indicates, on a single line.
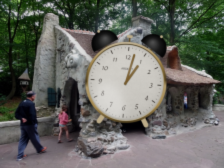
**1:02**
